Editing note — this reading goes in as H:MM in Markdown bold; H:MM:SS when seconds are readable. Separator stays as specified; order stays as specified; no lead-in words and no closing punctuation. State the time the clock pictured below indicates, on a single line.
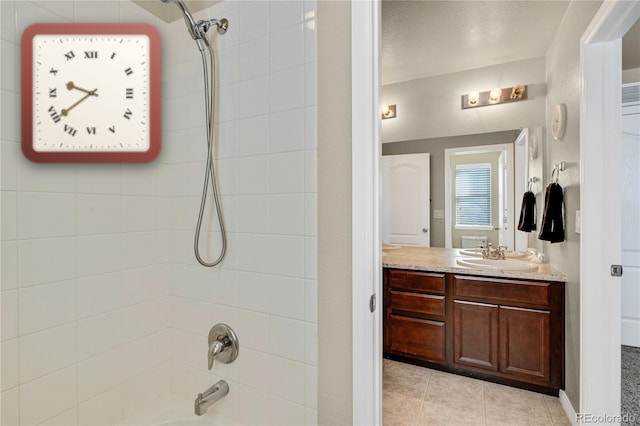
**9:39**
